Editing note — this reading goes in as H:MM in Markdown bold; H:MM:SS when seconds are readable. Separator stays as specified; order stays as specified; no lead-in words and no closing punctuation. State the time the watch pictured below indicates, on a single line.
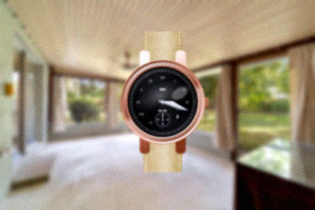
**3:18**
